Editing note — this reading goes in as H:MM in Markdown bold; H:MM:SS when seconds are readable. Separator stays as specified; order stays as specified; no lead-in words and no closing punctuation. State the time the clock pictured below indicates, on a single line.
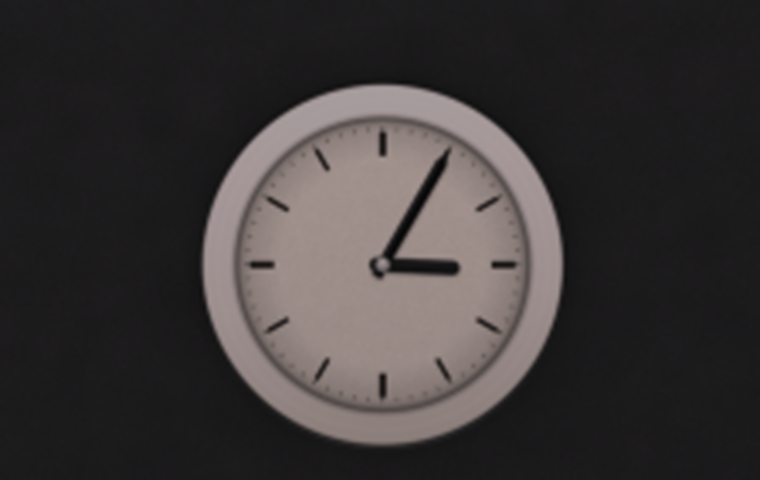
**3:05**
